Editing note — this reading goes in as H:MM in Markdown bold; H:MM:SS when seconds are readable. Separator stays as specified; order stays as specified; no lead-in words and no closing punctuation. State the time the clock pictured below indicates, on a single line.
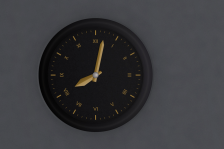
**8:02**
